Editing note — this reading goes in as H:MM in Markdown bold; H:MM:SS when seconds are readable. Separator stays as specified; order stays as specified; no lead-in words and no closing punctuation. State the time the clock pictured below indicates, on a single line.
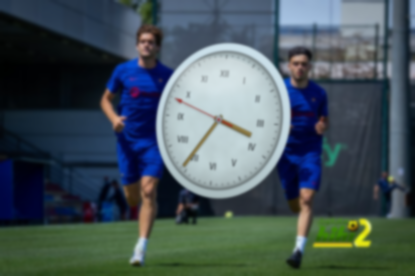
**3:35:48**
